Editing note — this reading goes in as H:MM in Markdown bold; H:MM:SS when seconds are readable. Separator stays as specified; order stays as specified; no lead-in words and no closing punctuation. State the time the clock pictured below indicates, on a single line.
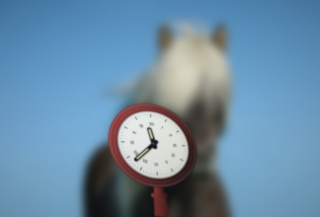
**11:38**
